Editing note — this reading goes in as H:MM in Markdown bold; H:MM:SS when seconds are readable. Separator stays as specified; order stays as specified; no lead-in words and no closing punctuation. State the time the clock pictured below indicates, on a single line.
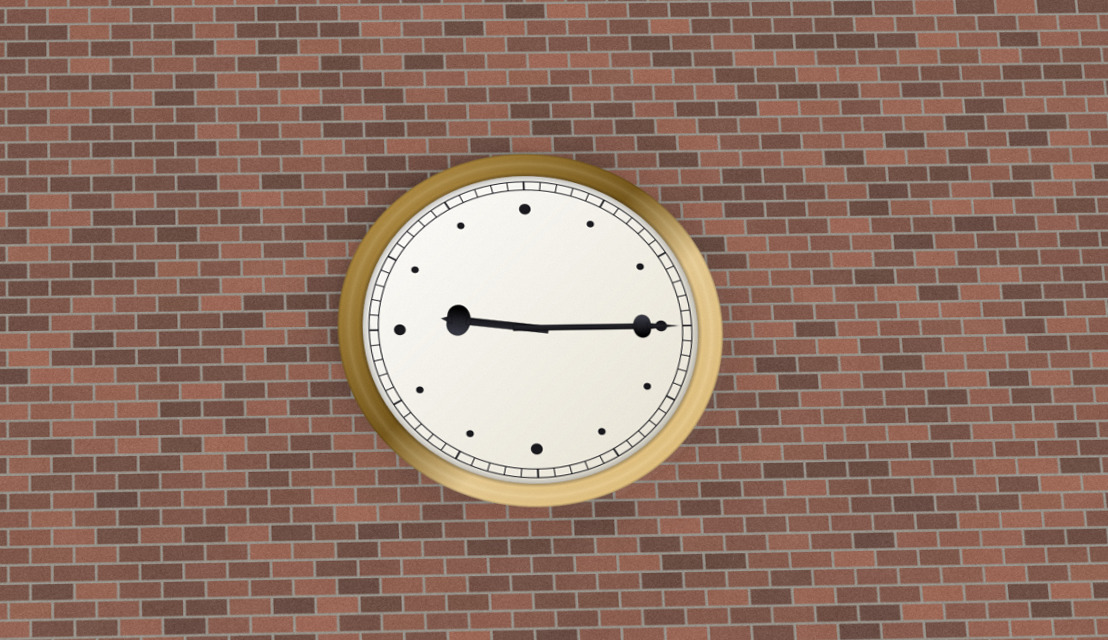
**9:15**
